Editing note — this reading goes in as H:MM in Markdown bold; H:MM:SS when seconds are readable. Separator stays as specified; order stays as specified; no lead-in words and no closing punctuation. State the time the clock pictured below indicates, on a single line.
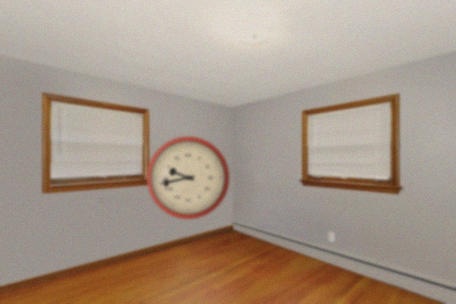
**9:43**
